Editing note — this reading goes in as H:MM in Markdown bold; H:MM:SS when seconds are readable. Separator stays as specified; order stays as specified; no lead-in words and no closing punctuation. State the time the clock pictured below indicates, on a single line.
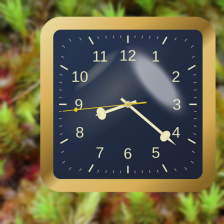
**8:21:44**
